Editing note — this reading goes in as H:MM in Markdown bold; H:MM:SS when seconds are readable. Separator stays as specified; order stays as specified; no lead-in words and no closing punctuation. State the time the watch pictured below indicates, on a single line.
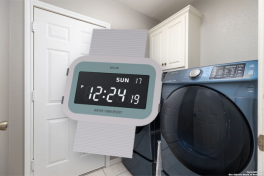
**12:24:19**
